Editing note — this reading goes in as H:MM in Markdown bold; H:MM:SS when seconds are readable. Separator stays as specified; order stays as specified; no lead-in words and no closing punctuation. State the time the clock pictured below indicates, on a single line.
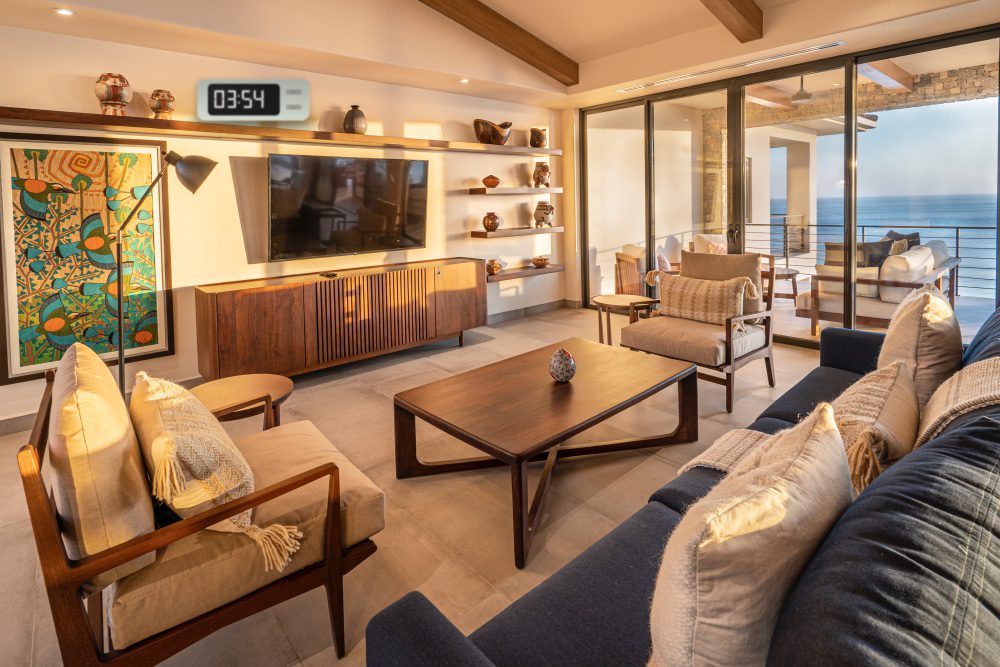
**3:54**
